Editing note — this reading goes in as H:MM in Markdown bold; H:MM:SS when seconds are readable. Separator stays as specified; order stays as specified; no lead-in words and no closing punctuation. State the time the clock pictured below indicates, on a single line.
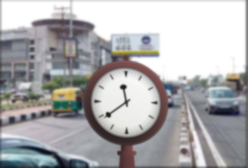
**11:39**
